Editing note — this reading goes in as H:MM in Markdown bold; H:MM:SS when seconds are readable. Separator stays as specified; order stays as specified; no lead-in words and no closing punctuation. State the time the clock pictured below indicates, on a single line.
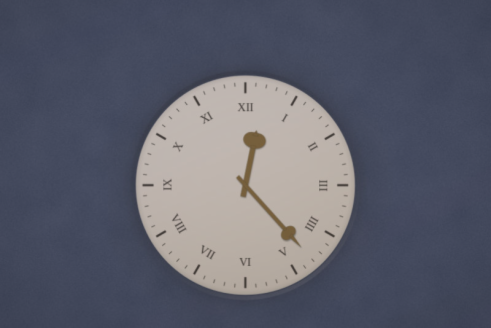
**12:23**
